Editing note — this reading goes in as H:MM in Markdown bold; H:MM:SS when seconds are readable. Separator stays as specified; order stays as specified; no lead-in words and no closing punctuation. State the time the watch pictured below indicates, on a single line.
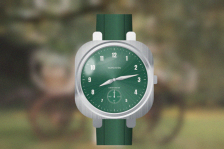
**8:13**
